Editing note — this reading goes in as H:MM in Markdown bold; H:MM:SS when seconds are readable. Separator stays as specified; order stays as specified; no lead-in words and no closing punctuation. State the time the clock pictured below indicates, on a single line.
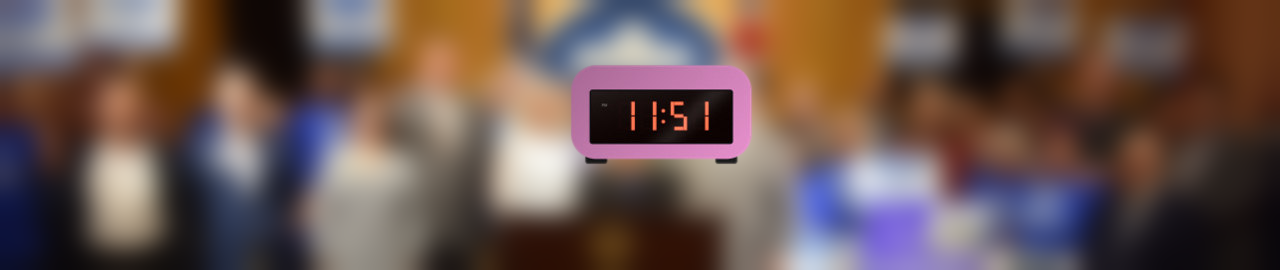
**11:51**
